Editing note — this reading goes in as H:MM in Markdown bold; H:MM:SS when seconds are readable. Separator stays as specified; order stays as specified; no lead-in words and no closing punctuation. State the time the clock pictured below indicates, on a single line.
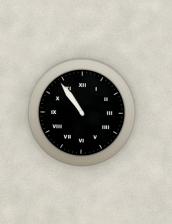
**10:54**
